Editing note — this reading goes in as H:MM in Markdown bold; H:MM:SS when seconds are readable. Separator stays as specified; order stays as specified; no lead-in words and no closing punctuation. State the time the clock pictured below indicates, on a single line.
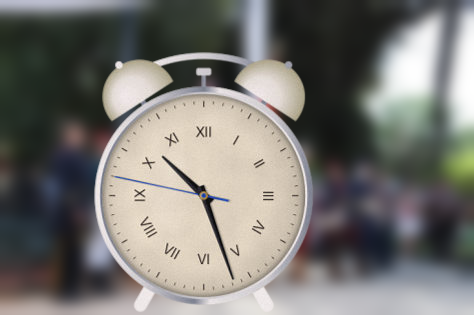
**10:26:47**
